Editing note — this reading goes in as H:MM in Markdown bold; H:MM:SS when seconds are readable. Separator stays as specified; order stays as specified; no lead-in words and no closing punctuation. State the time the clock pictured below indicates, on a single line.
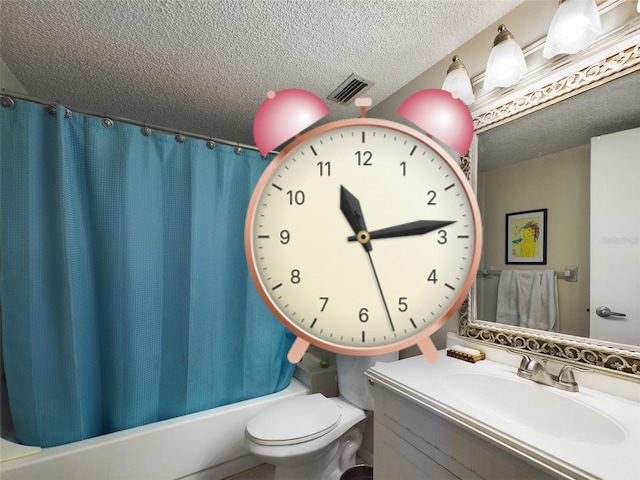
**11:13:27**
